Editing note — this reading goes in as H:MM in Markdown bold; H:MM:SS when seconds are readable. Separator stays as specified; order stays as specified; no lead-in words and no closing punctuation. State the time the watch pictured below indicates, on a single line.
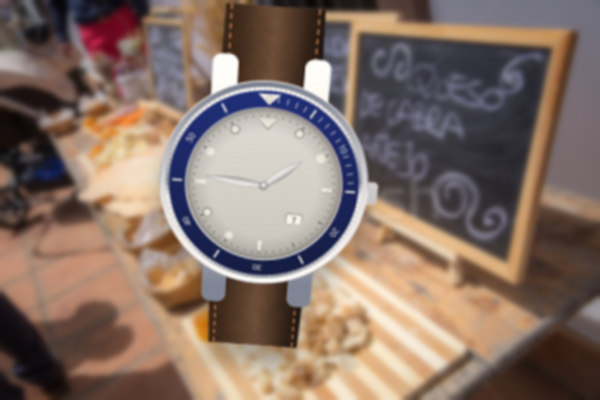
**1:46**
